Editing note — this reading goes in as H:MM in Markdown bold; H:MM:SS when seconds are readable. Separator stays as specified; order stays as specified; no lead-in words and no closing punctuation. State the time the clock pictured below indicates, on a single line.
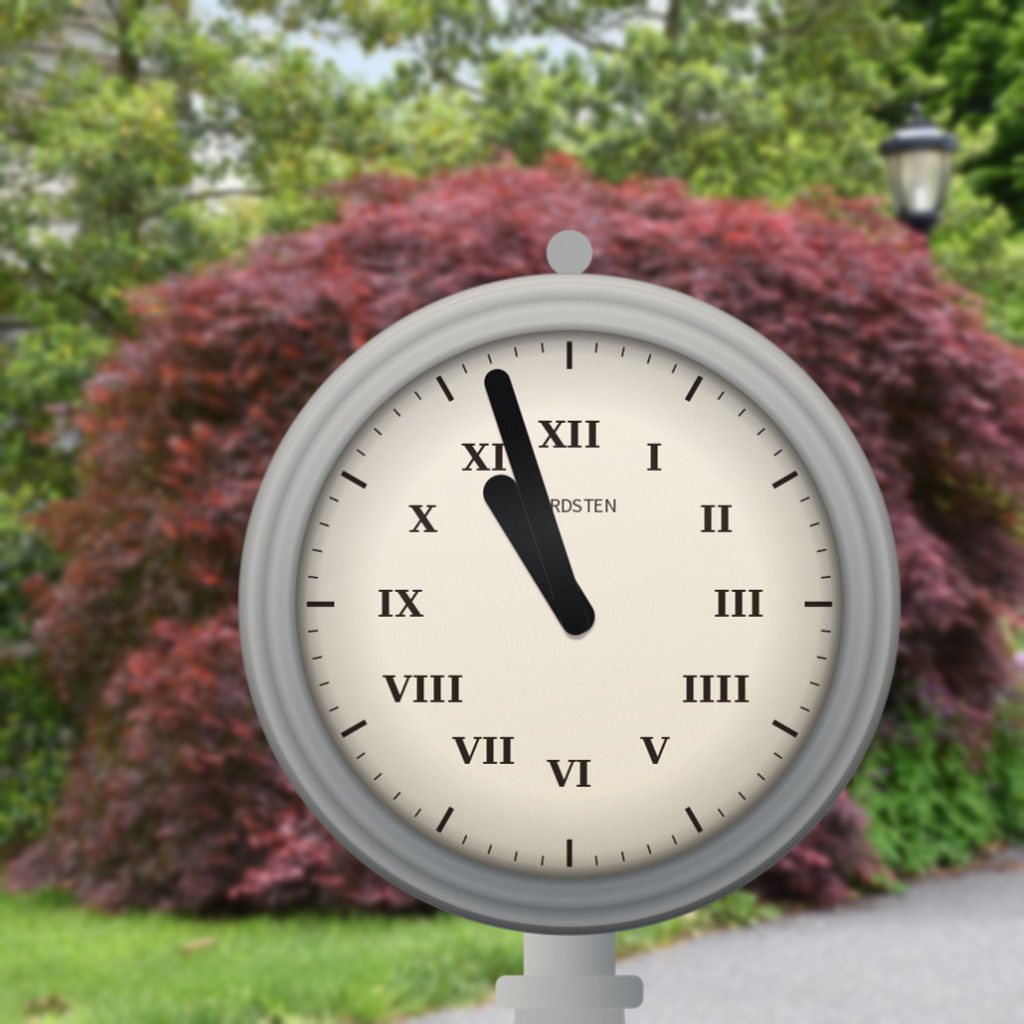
**10:57**
